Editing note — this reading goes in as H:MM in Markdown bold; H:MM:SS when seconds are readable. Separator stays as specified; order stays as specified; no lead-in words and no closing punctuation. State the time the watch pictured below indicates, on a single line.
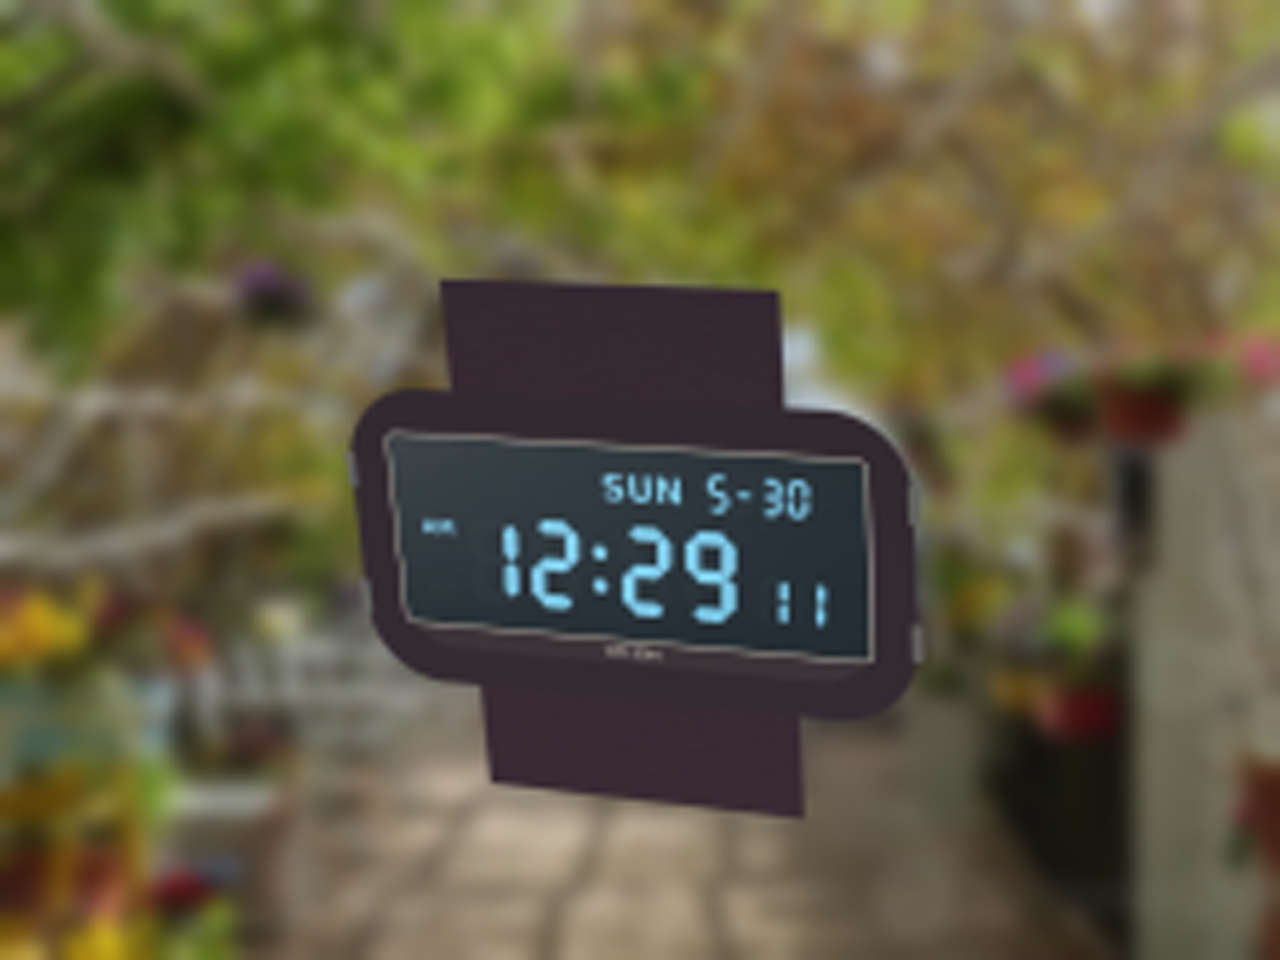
**12:29:11**
